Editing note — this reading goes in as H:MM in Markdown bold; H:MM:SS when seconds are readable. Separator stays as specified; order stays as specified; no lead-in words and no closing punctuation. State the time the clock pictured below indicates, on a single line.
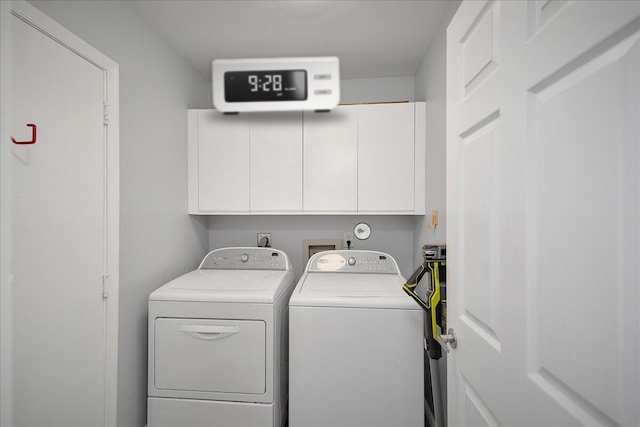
**9:28**
